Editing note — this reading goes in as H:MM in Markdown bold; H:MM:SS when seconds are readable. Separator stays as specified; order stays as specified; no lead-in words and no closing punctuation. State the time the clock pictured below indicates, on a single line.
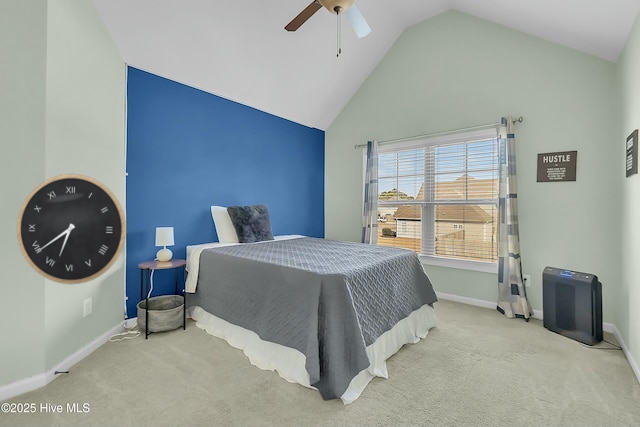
**6:39**
